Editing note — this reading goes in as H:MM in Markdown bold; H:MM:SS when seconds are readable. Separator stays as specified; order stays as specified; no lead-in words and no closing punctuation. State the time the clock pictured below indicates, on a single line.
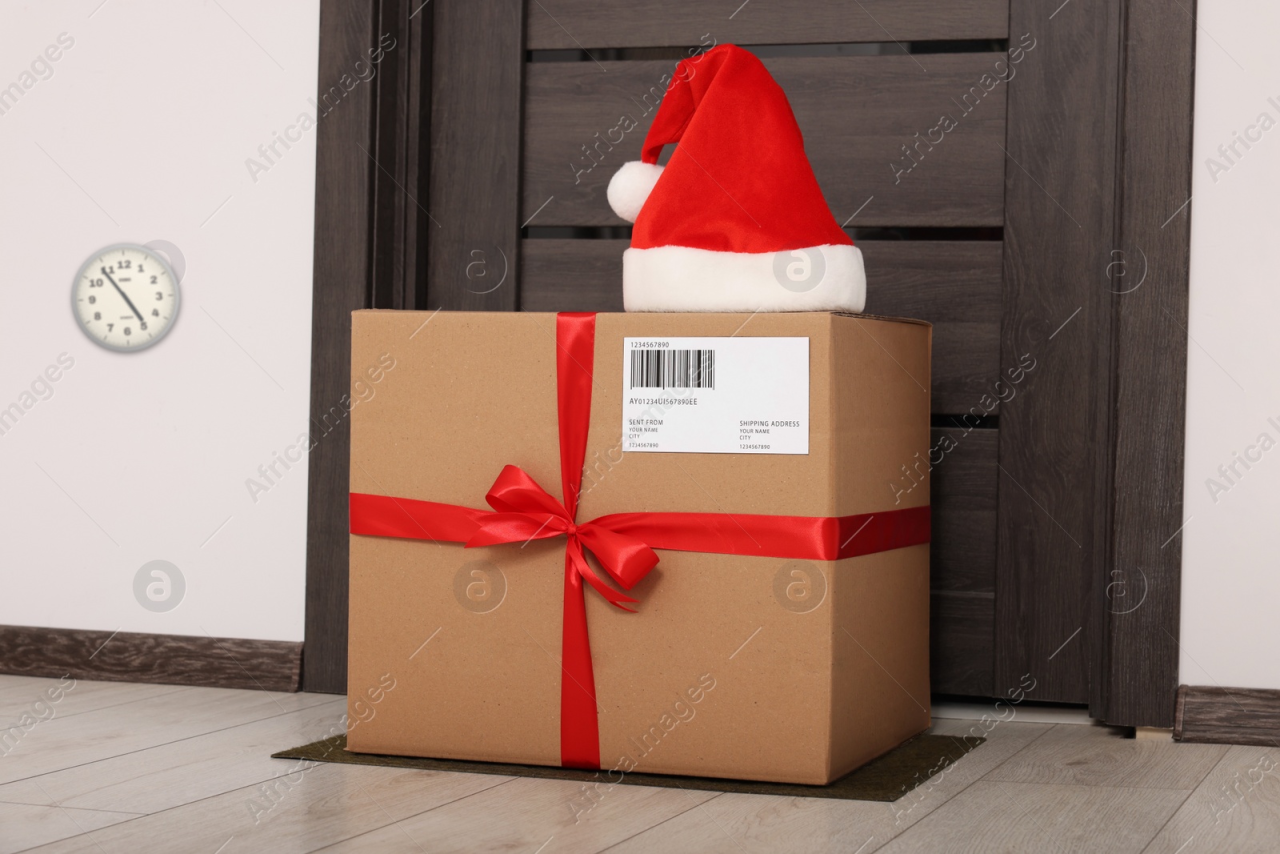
**4:54**
